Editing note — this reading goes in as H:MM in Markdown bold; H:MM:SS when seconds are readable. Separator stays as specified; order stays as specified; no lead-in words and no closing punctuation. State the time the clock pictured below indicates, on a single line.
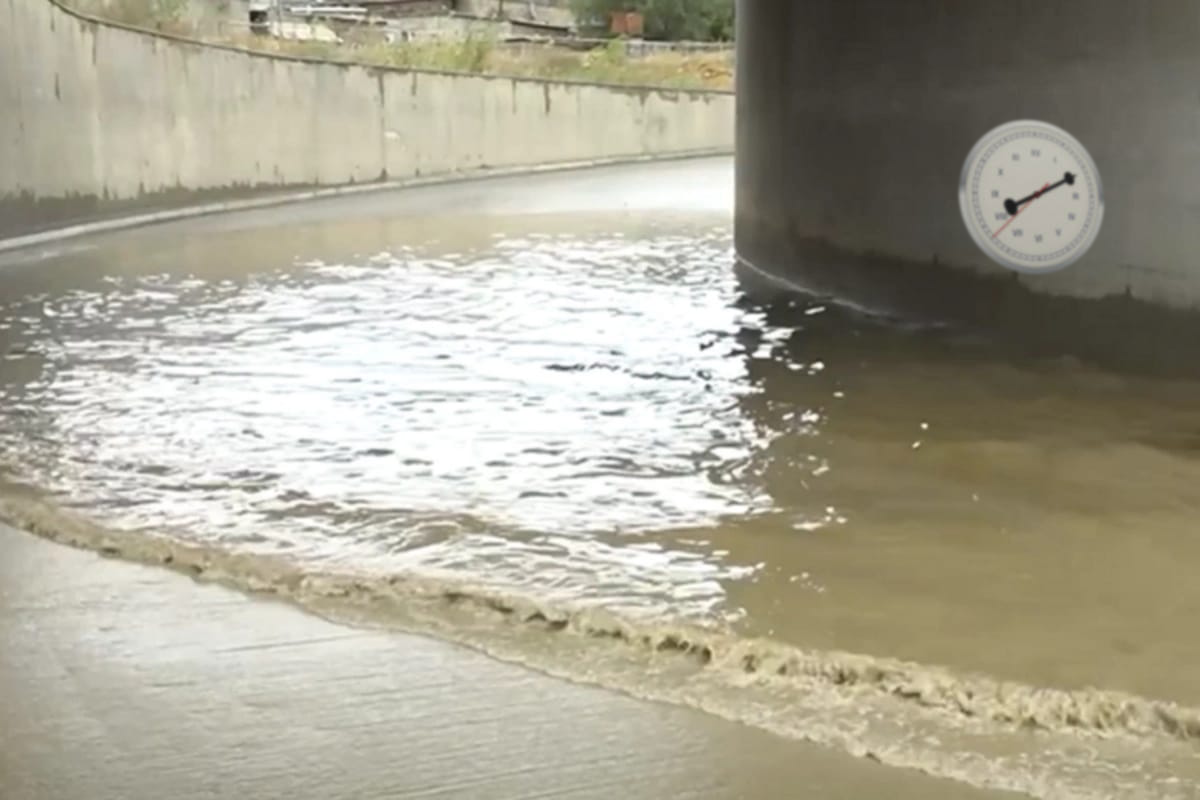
**8:10:38**
